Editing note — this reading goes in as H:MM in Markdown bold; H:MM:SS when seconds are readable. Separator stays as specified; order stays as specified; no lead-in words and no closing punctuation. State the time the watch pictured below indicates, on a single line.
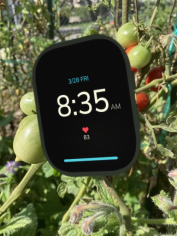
**8:35**
